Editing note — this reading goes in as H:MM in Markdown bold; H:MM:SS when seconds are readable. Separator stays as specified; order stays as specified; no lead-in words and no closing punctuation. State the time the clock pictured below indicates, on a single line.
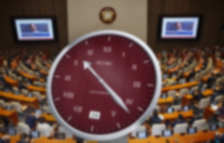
**10:22**
